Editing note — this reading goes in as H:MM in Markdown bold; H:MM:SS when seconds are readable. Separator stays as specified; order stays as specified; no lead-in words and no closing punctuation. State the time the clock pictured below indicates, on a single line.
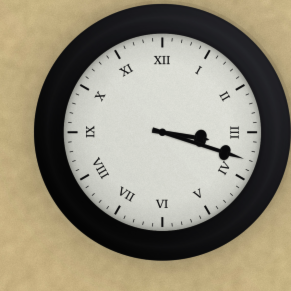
**3:18**
